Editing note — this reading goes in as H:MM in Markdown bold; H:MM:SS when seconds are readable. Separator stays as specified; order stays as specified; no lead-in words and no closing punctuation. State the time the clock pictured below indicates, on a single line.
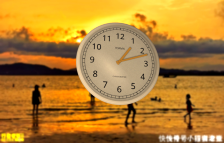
**1:12**
